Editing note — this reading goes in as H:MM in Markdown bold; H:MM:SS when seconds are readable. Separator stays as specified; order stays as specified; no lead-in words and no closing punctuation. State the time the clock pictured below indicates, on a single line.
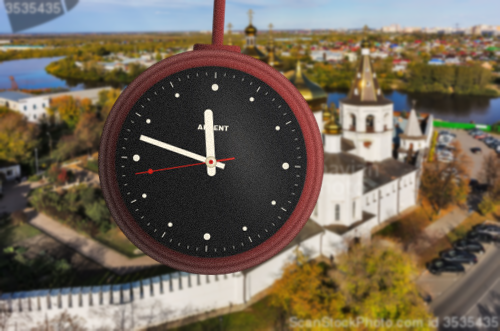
**11:47:43**
